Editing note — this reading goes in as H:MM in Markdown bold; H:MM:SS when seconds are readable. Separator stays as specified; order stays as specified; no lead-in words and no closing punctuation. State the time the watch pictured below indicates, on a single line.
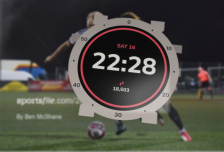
**22:28**
